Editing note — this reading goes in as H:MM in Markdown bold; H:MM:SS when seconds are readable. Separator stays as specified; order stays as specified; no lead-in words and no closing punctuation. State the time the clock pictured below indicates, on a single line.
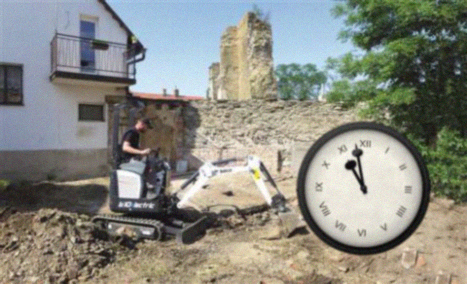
**10:58**
